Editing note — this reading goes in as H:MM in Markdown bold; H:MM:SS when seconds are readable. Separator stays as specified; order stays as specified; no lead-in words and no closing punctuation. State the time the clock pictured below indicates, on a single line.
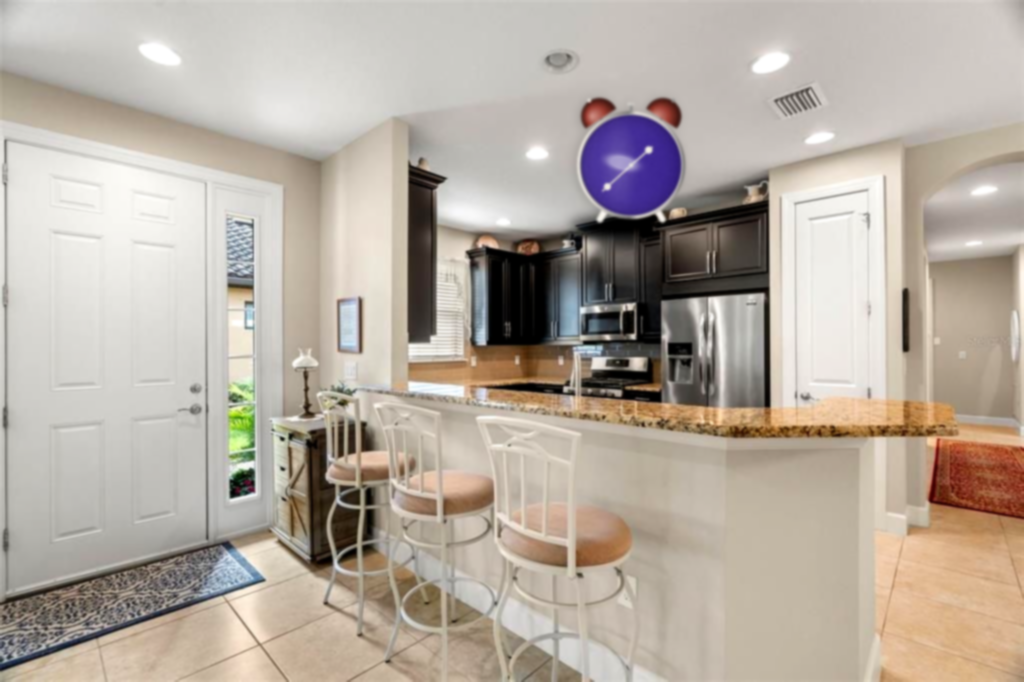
**1:38**
